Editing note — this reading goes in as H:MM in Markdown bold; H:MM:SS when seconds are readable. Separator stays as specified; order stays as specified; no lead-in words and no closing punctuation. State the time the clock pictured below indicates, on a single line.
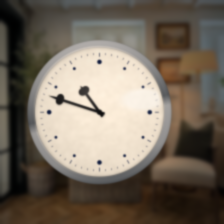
**10:48**
